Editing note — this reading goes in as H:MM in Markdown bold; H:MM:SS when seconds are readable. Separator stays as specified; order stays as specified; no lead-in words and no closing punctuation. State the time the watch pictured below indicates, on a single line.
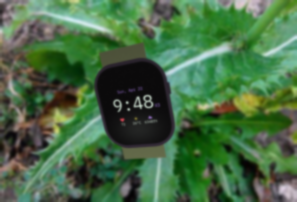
**9:48**
